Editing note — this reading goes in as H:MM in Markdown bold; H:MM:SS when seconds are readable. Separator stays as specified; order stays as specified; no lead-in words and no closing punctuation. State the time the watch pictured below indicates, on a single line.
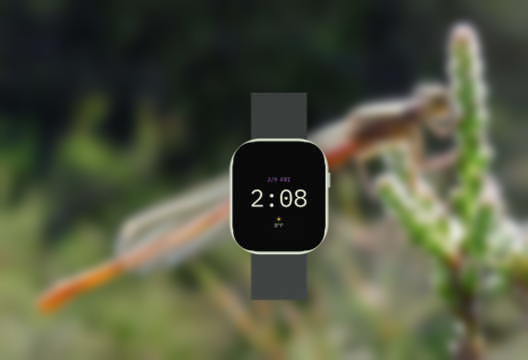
**2:08**
